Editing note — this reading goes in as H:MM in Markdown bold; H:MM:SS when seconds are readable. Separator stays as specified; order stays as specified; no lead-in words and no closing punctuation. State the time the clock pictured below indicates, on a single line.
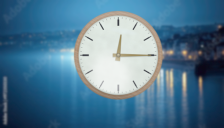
**12:15**
